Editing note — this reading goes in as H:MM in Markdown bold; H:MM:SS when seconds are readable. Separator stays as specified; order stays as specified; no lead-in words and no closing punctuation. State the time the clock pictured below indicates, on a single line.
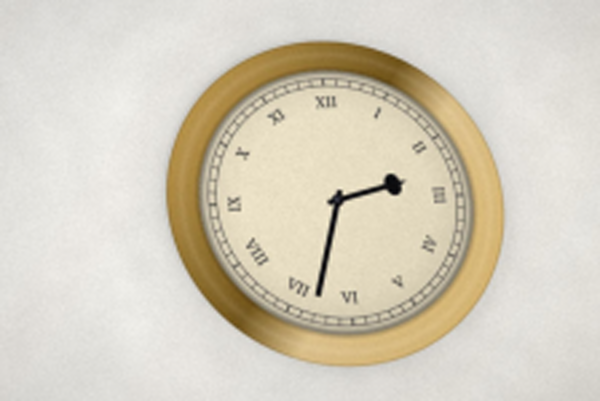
**2:33**
